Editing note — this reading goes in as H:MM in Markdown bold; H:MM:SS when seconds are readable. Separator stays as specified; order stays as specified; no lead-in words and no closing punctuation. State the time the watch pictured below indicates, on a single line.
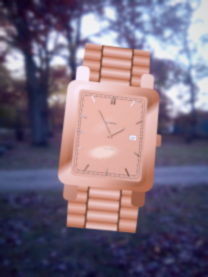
**1:55**
